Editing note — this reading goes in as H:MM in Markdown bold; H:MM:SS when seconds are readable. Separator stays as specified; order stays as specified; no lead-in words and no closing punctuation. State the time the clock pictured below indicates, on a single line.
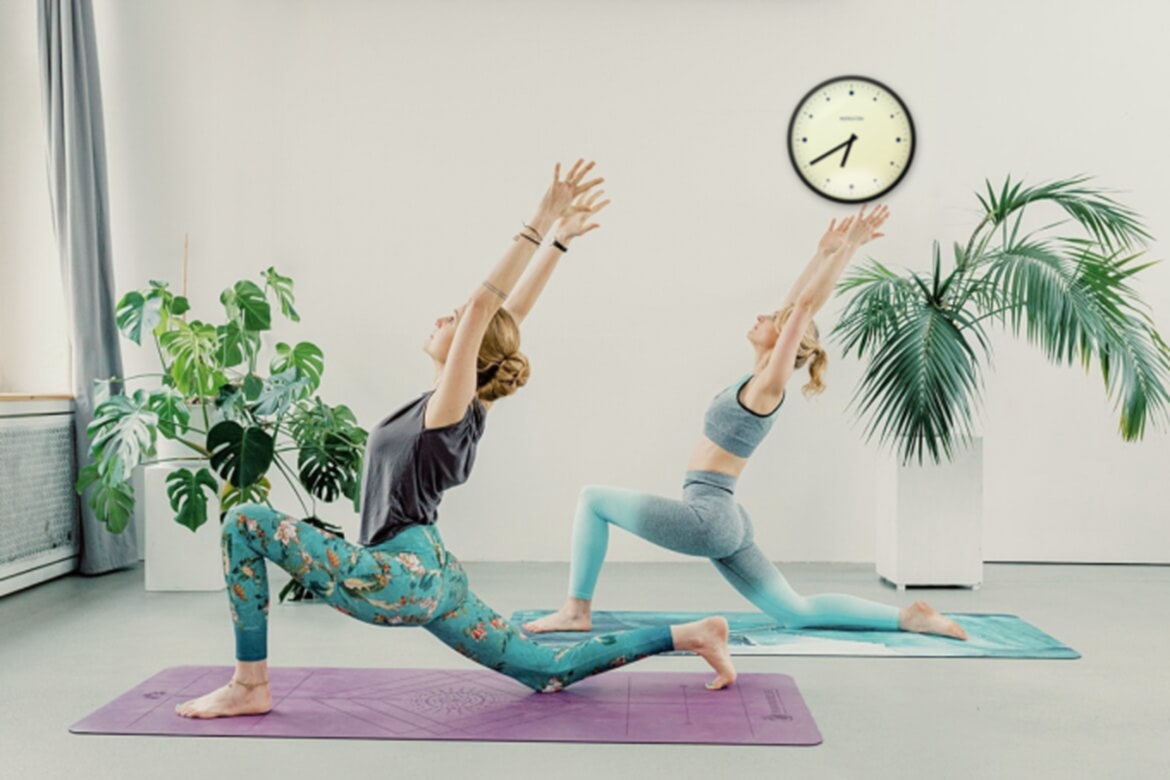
**6:40**
